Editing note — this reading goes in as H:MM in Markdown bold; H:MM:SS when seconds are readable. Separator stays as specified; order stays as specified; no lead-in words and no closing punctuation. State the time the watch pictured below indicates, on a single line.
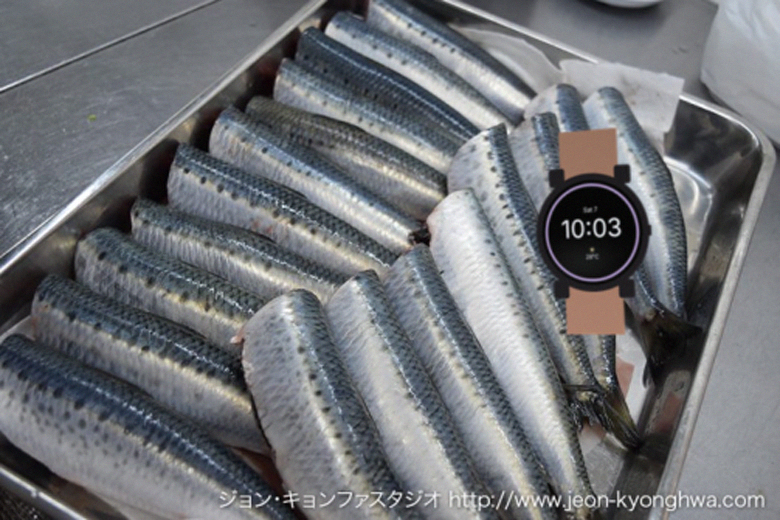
**10:03**
